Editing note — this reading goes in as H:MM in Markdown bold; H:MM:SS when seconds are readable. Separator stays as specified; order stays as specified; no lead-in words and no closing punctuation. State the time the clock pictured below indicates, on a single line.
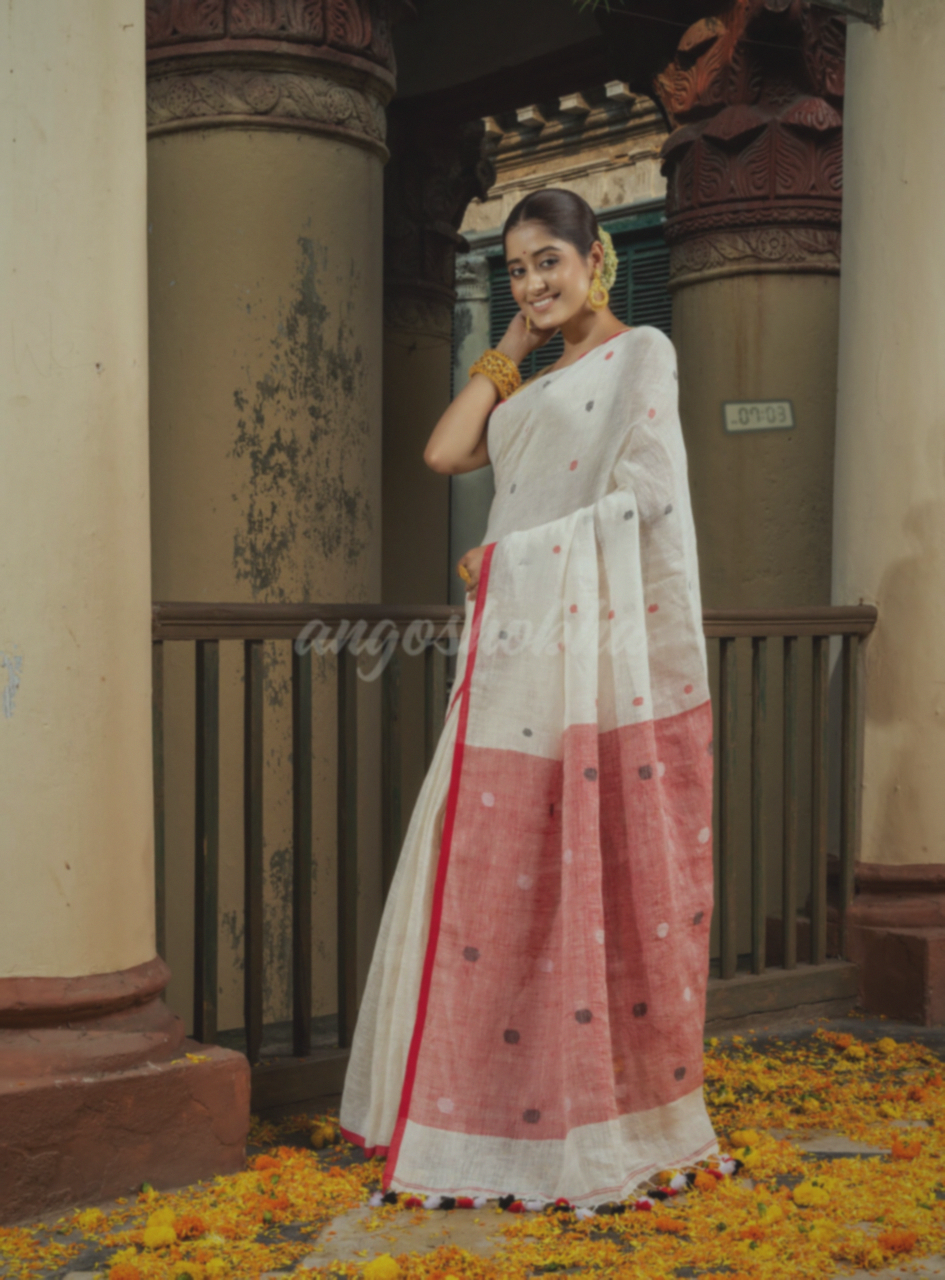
**7:03**
